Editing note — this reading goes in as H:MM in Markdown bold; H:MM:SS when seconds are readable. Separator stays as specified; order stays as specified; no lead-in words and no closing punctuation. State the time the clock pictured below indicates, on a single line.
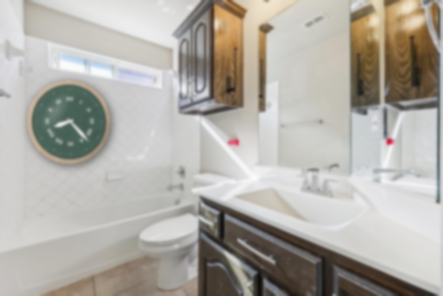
**8:23**
